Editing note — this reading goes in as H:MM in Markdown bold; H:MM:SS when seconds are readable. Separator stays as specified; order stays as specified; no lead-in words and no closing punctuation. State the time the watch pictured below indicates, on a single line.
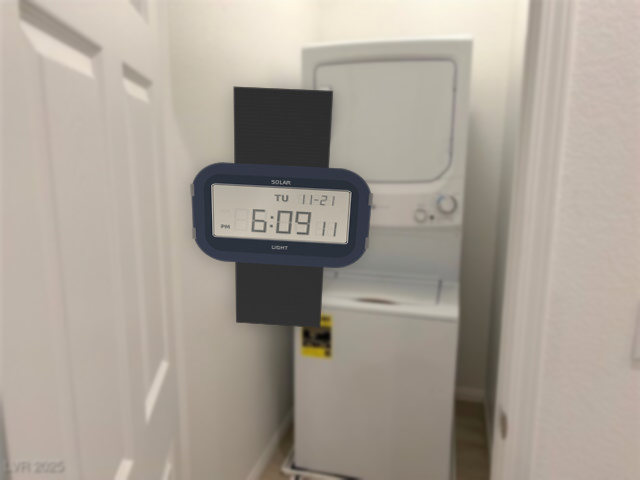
**6:09:11**
